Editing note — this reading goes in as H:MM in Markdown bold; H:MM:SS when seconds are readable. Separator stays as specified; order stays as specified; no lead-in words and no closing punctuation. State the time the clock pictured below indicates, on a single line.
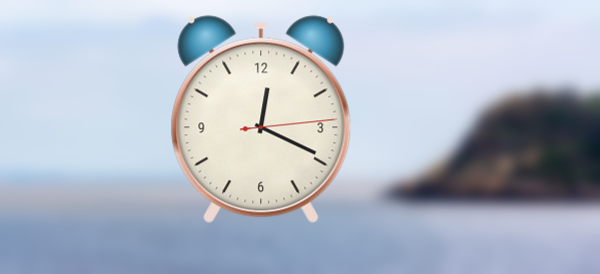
**12:19:14**
